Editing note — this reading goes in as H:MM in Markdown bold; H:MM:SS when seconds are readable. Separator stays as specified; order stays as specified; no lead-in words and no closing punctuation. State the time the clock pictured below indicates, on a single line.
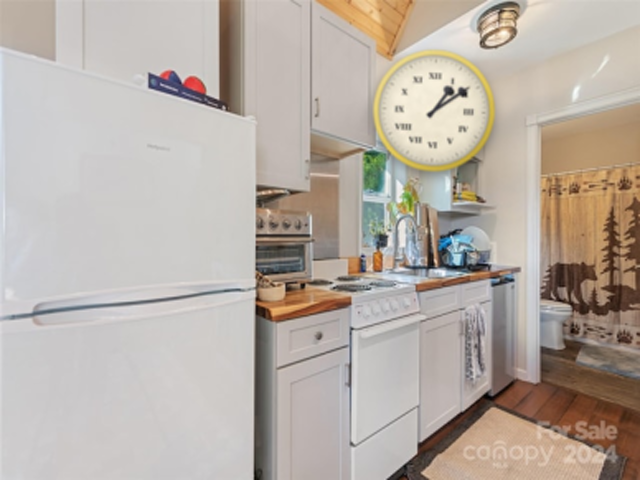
**1:09**
